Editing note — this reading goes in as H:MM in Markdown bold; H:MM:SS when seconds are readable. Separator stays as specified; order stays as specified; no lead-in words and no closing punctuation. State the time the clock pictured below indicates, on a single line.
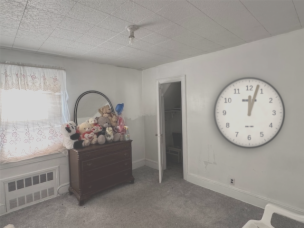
**12:03**
